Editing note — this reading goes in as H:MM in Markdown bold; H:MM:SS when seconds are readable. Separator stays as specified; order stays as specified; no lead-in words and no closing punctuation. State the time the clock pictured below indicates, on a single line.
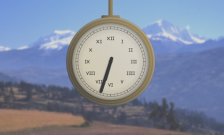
**6:33**
